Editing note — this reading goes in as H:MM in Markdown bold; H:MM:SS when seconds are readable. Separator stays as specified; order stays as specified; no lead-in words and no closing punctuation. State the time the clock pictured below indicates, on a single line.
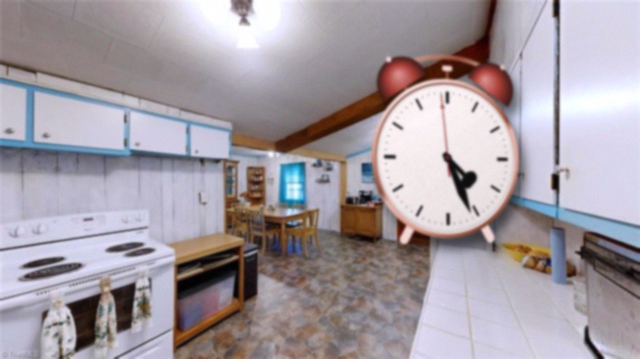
**4:25:59**
